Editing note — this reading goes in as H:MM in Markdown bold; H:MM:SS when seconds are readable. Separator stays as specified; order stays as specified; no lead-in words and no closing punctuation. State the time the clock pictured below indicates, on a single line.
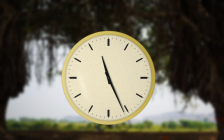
**11:26**
